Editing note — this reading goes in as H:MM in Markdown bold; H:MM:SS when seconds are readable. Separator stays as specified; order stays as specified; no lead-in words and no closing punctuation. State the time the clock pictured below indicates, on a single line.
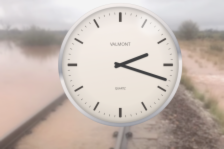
**2:18**
